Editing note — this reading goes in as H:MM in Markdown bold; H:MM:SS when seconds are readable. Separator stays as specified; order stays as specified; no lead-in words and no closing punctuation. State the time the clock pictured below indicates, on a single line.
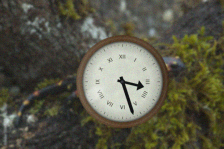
**3:27**
